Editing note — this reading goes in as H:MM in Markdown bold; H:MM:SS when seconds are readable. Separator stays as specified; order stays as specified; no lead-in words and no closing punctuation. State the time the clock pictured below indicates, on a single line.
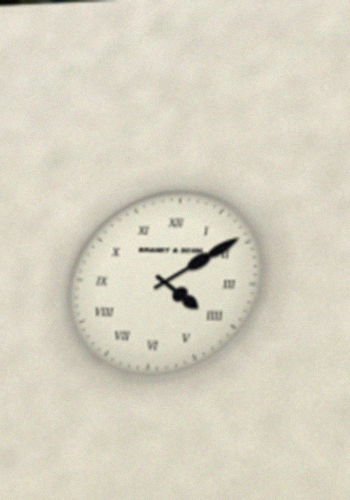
**4:09**
